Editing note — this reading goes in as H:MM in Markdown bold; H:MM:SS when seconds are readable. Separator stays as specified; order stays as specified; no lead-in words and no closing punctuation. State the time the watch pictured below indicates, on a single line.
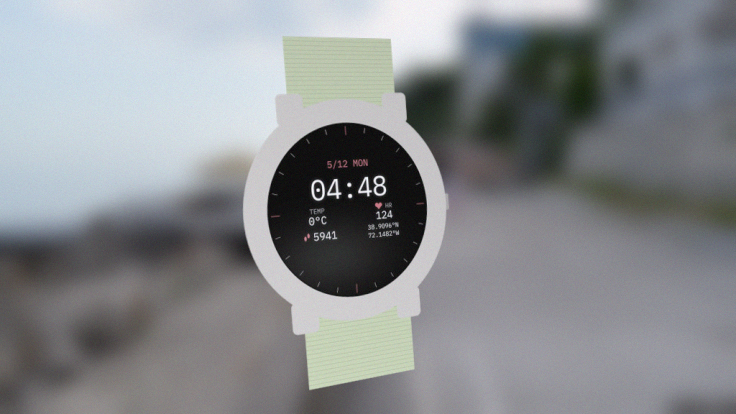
**4:48**
